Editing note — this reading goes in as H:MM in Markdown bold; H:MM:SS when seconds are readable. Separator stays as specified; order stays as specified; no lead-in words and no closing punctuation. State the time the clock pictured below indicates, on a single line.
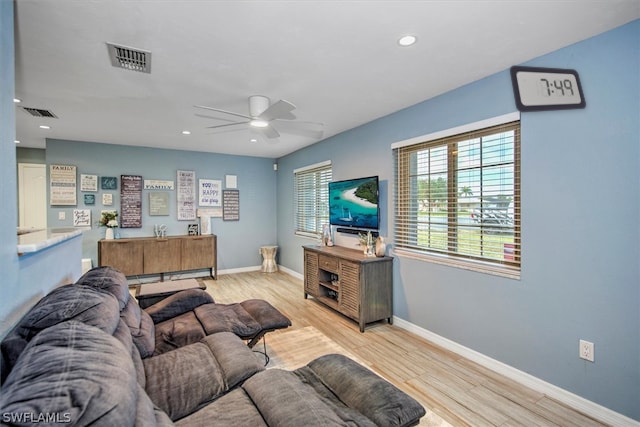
**7:49**
